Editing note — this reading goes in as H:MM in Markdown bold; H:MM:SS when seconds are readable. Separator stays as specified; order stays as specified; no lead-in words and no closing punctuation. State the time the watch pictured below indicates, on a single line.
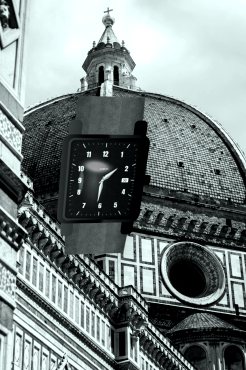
**1:31**
